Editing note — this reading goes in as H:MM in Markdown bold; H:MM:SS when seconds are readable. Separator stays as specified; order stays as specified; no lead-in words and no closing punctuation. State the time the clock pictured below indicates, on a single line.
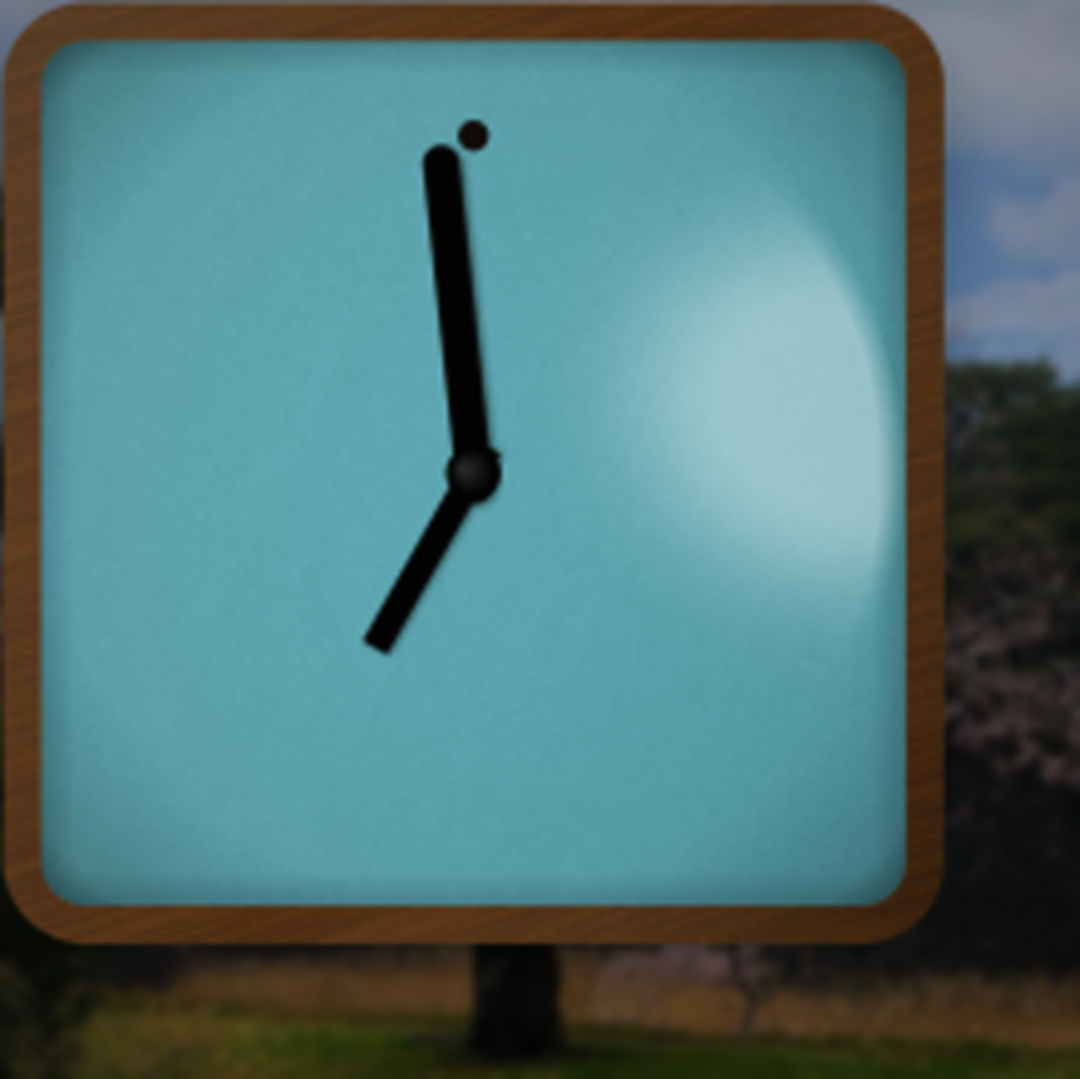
**6:59**
